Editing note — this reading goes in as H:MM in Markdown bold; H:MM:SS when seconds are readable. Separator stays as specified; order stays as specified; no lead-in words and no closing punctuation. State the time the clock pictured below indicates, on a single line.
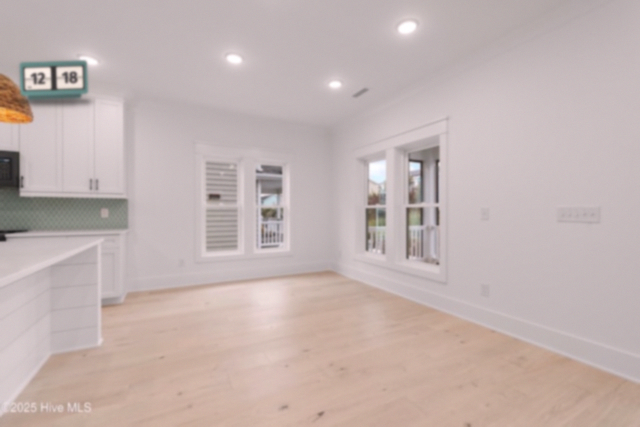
**12:18**
